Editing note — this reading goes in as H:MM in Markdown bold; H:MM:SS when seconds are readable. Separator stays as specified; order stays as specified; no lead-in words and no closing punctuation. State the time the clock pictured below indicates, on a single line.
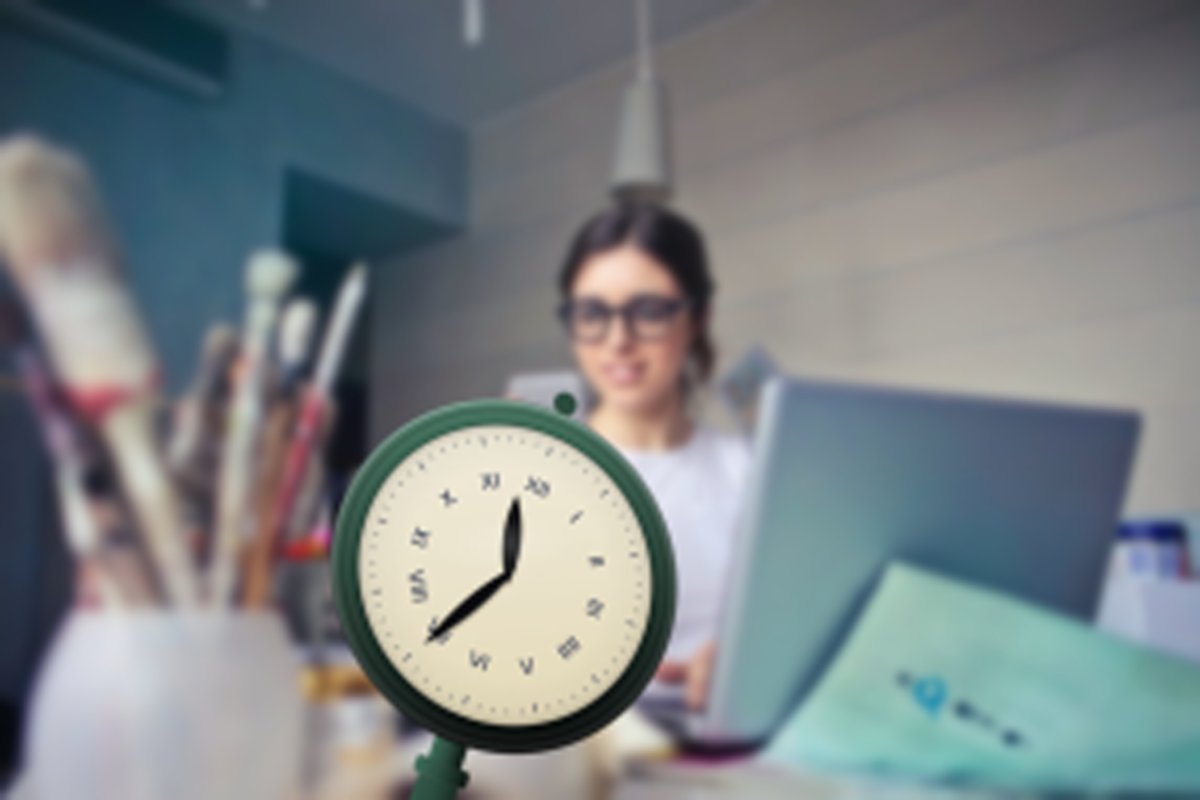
**11:35**
